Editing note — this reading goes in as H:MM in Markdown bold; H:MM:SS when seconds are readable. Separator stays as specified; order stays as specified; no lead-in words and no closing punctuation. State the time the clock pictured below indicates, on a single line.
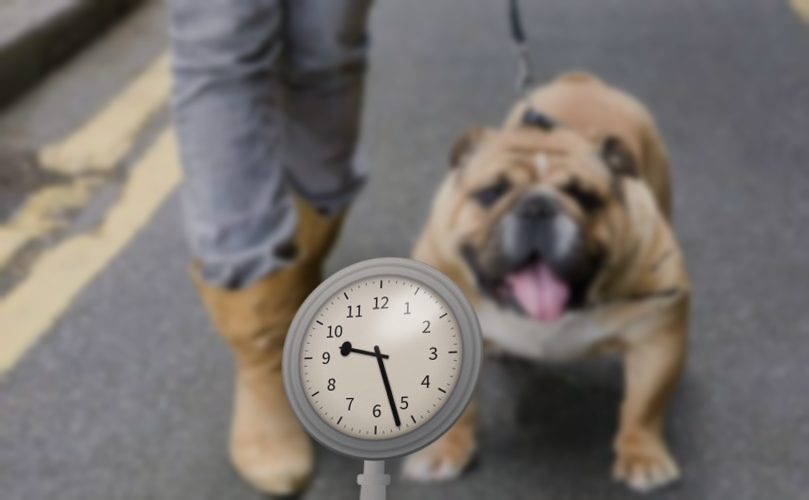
**9:27**
